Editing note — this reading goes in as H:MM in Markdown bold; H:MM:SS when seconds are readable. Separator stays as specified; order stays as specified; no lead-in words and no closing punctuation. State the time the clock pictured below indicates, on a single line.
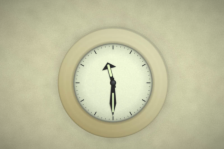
**11:30**
